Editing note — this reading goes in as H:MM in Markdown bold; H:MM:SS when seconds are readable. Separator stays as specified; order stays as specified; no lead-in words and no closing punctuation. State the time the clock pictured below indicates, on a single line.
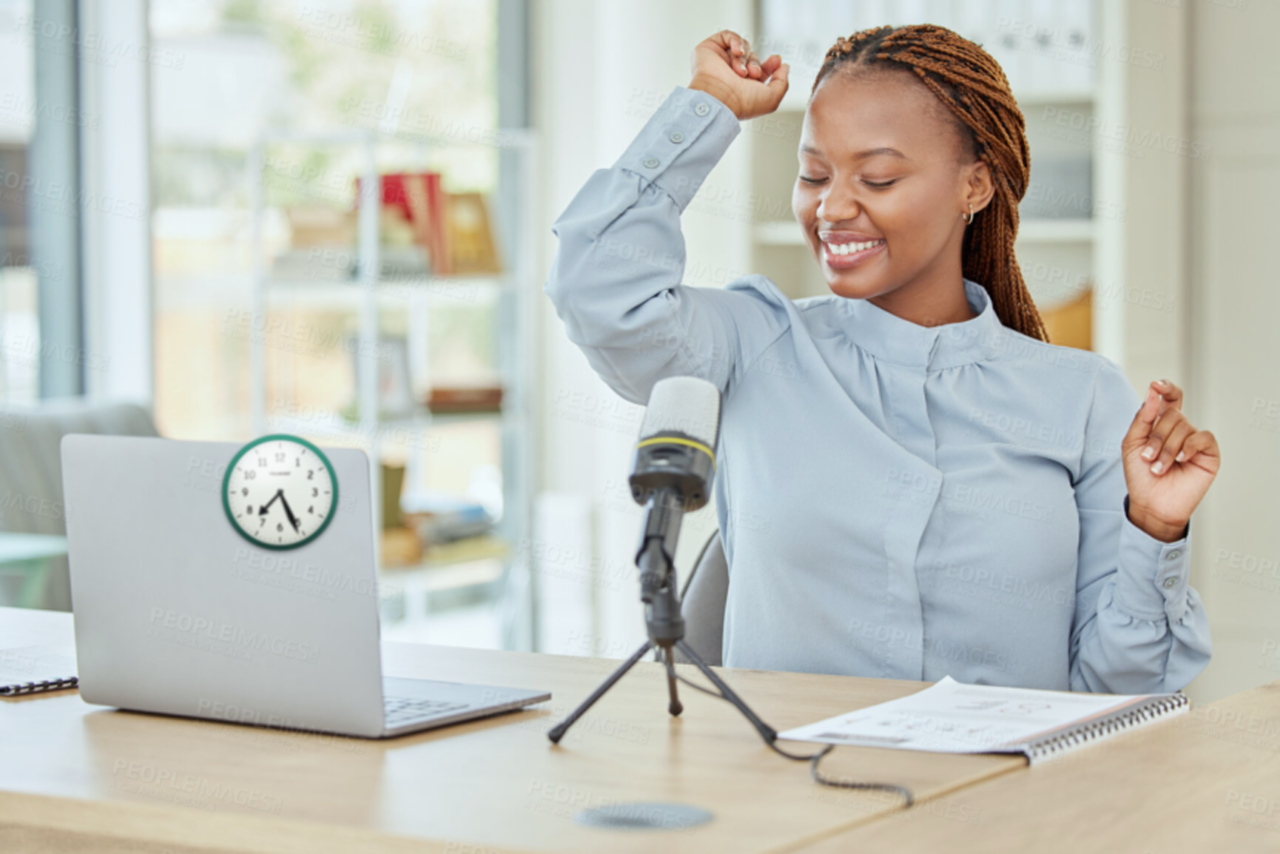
**7:26**
